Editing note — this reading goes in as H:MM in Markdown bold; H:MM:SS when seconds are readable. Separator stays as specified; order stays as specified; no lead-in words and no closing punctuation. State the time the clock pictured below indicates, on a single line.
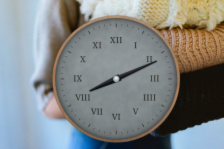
**8:11**
